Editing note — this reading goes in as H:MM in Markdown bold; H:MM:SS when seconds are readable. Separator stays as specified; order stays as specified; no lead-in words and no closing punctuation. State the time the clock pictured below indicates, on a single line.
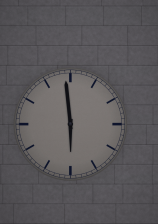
**5:59**
